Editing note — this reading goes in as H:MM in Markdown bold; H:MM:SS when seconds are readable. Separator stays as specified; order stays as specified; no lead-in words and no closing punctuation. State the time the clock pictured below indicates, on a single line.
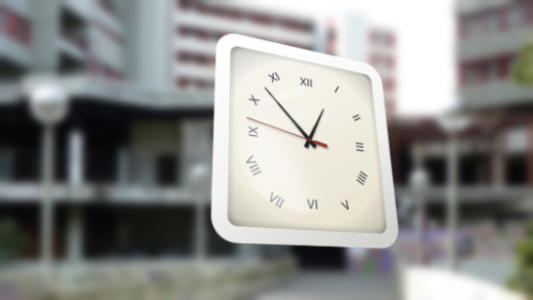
**12:52:47**
